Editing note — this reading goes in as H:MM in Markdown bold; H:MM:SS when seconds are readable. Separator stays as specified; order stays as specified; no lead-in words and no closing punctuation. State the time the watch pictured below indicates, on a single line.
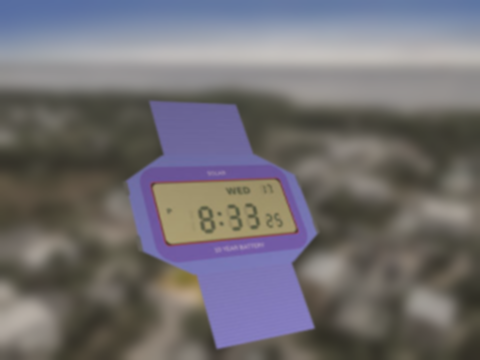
**8:33:25**
